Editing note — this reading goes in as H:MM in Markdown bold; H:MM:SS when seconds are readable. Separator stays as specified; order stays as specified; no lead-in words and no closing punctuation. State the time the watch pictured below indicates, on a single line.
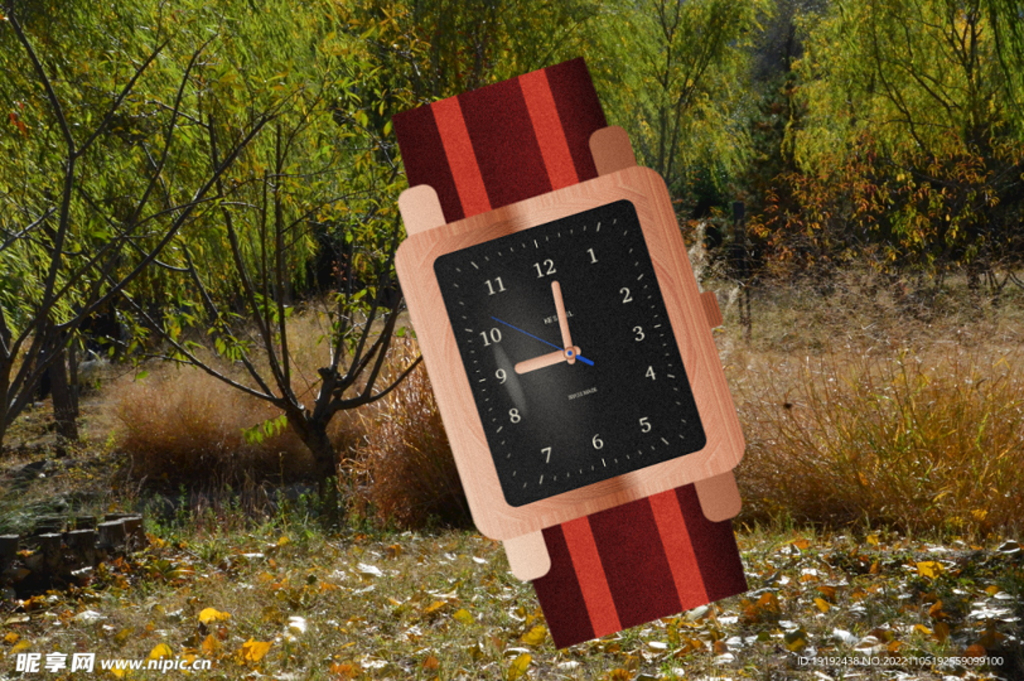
**9:00:52**
